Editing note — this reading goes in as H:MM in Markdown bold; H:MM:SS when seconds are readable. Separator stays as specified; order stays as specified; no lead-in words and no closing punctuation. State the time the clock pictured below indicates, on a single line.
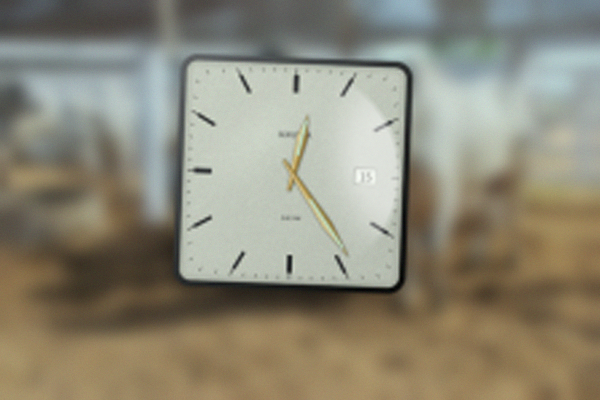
**12:24**
